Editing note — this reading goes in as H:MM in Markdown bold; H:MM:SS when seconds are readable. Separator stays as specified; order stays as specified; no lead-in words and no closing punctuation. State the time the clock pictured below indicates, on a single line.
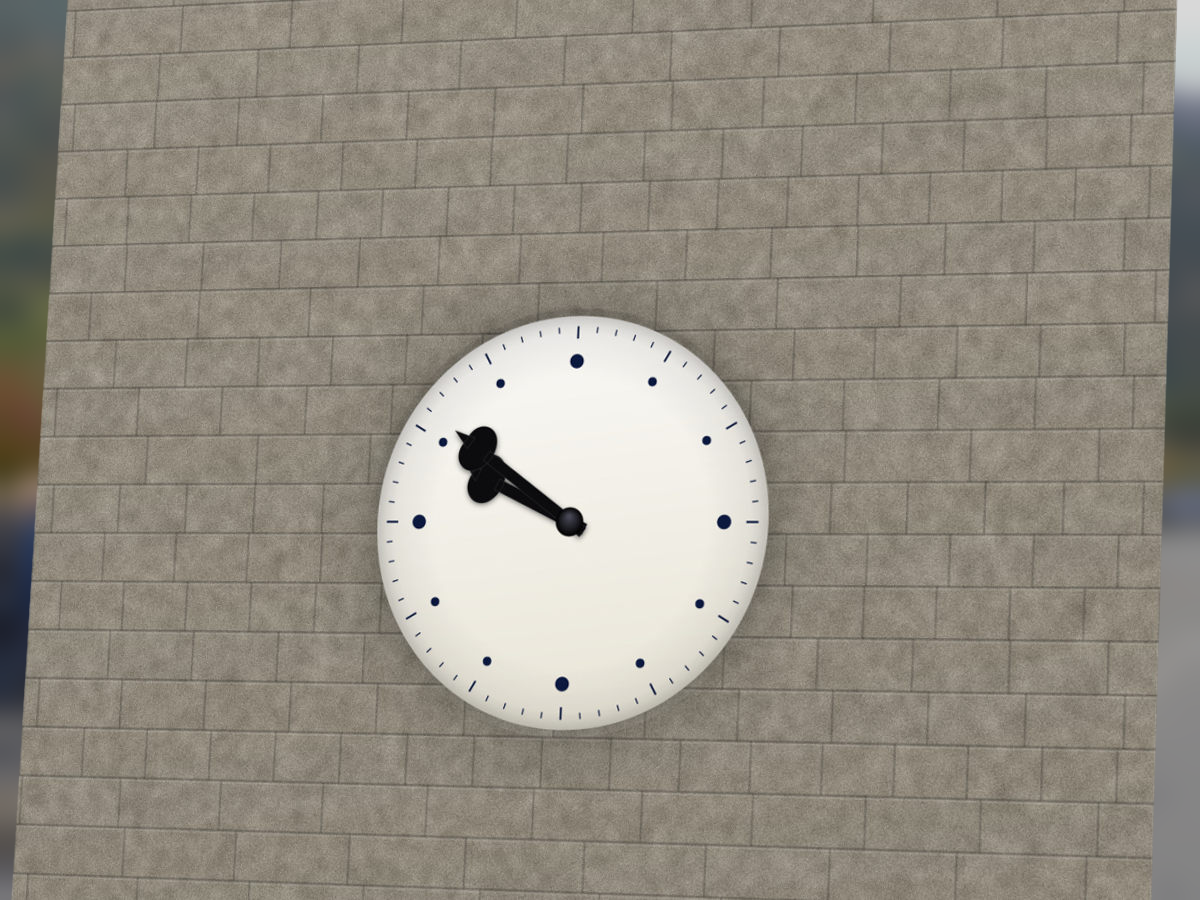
**9:51**
